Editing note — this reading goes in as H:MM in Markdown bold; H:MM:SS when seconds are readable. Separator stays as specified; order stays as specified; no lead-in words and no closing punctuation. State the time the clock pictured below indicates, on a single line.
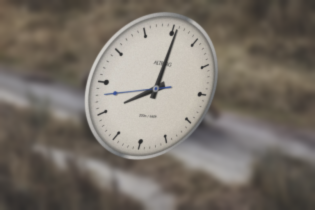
**8:00:43**
